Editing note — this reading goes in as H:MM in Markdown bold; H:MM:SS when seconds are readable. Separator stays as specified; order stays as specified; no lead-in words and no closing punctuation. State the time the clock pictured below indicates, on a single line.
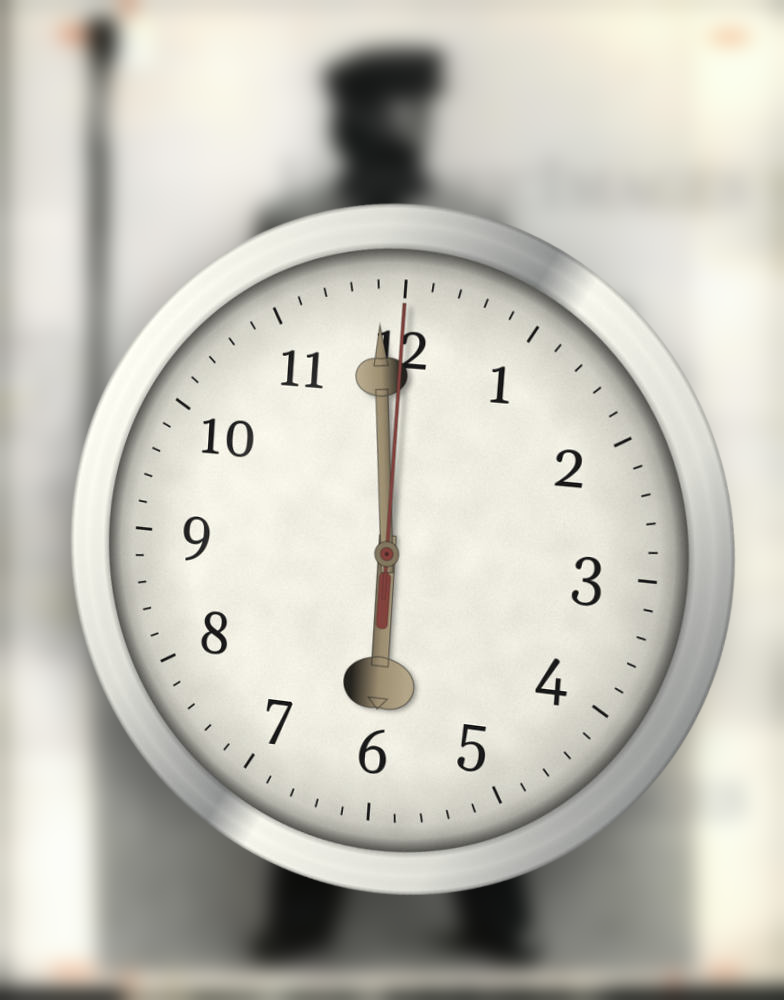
**5:59:00**
